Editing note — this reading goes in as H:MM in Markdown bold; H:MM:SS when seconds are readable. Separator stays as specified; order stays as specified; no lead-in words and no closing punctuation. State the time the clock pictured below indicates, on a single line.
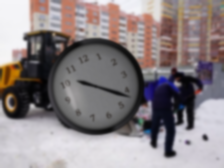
**10:22**
